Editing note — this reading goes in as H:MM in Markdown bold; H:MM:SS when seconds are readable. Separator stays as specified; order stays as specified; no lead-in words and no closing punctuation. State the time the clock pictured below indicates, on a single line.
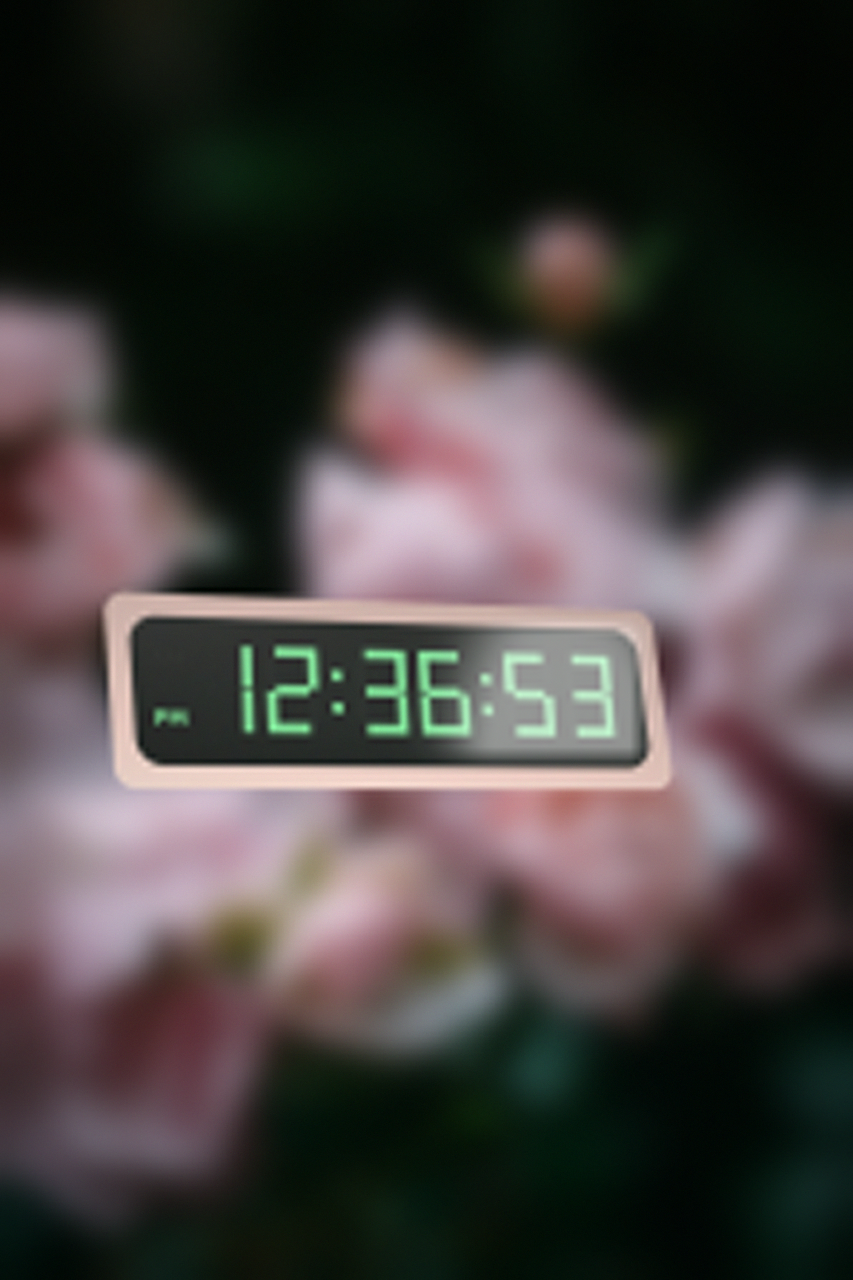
**12:36:53**
